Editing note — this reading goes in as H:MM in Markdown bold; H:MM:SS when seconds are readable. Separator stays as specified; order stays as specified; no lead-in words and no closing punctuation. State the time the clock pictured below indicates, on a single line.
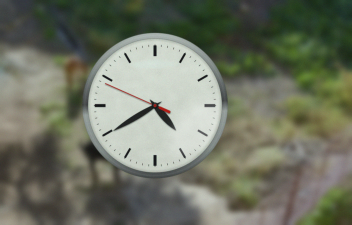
**4:39:49**
